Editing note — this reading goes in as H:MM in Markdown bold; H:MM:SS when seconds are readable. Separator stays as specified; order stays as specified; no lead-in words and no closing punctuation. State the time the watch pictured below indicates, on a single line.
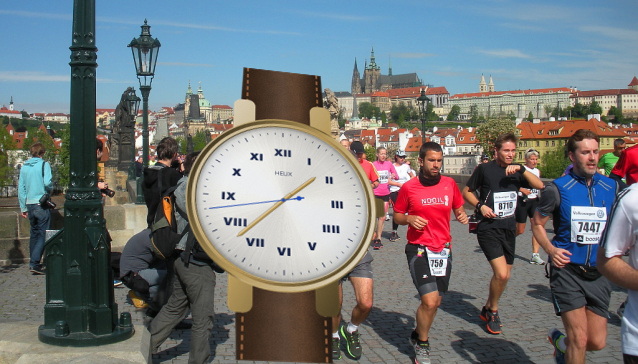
**1:37:43**
